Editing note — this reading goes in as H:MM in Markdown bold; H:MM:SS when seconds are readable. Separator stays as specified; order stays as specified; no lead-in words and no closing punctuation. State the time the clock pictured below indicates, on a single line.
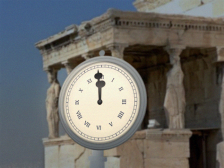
**11:59**
